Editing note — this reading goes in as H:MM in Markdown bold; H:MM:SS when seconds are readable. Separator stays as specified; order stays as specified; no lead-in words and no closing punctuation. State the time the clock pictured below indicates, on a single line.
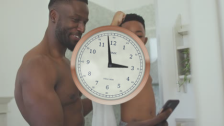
**2:58**
